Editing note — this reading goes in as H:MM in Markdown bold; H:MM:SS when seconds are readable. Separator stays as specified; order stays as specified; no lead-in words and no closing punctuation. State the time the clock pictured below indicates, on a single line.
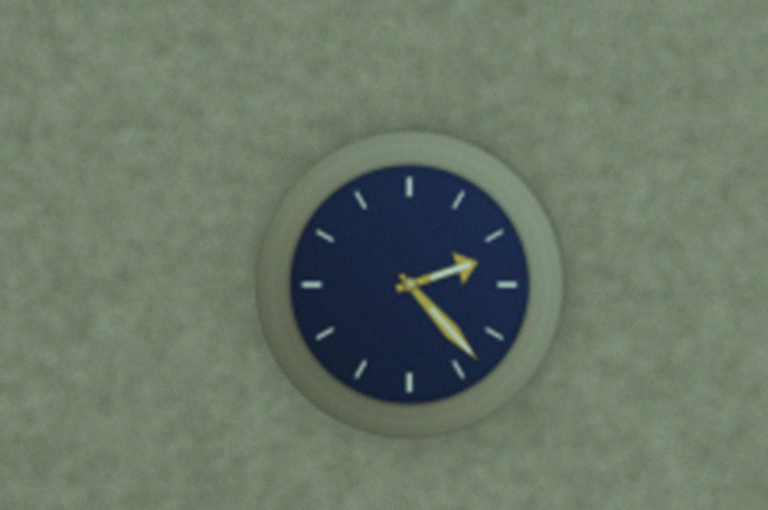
**2:23**
